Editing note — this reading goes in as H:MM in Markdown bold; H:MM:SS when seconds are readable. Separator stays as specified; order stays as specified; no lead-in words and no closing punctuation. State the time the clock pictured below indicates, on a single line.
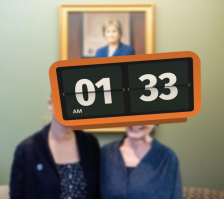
**1:33**
